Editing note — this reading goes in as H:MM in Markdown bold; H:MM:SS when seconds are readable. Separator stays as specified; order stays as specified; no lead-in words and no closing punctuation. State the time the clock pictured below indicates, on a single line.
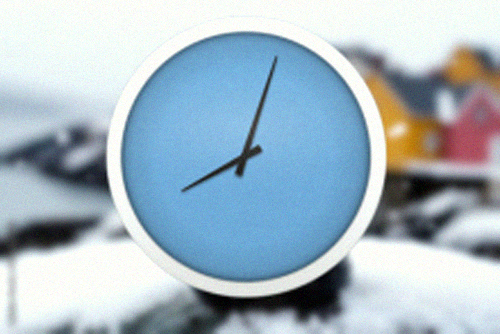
**8:03**
